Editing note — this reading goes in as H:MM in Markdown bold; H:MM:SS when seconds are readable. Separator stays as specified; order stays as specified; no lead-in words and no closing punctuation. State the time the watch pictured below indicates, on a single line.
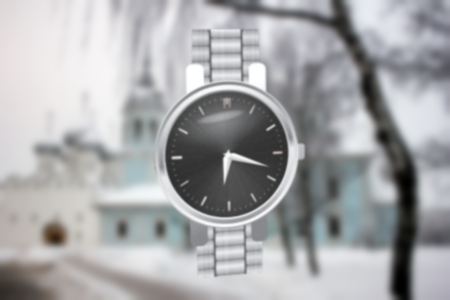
**6:18**
